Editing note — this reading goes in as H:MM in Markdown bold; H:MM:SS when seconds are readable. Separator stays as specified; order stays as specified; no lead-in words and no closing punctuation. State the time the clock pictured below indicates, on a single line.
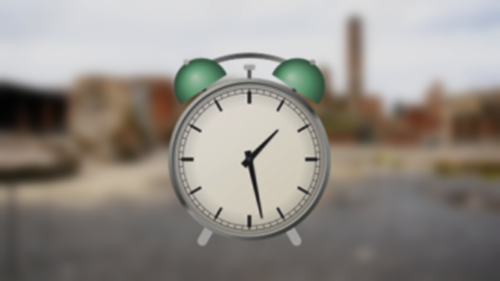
**1:28**
